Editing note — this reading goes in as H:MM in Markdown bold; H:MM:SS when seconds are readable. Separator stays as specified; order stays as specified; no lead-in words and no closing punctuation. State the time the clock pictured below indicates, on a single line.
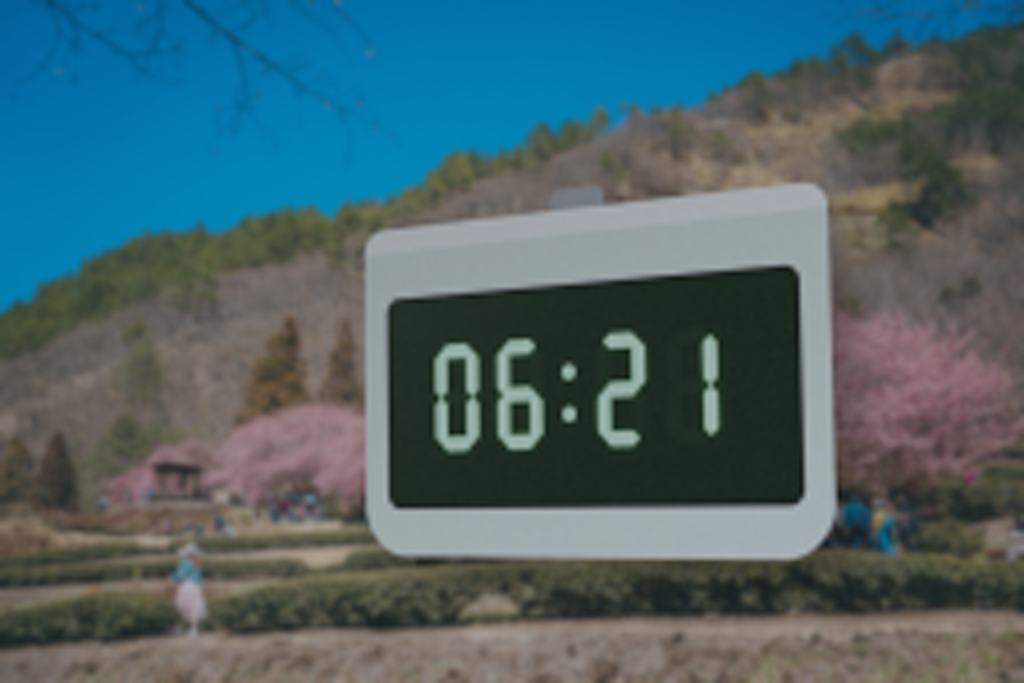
**6:21**
